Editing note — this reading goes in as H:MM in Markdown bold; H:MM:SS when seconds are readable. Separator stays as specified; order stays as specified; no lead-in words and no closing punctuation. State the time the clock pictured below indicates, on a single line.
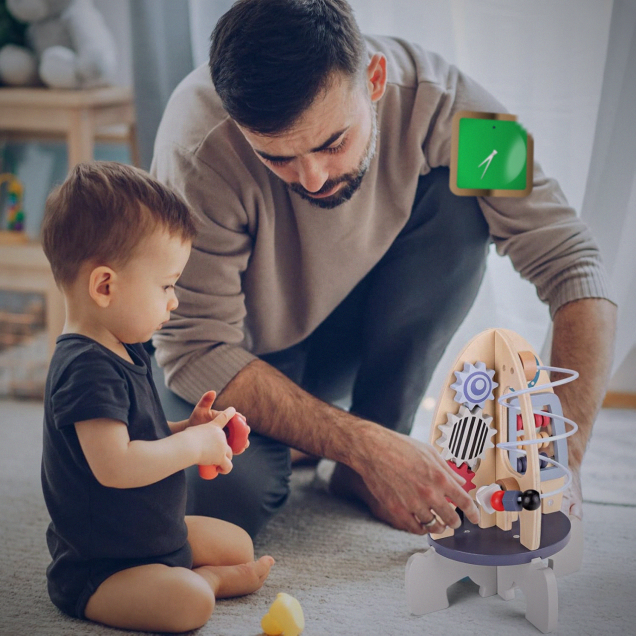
**7:34**
